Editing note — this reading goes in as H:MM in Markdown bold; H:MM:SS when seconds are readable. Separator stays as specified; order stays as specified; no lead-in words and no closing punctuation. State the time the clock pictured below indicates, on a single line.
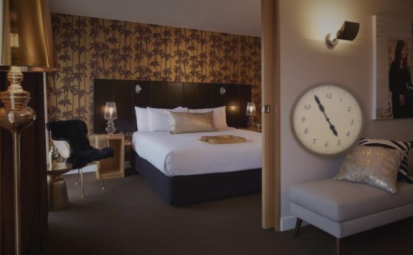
**4:55**
